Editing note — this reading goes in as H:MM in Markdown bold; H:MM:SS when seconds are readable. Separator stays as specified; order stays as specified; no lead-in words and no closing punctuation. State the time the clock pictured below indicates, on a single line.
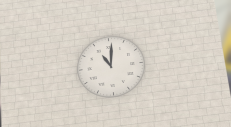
**11:01**
